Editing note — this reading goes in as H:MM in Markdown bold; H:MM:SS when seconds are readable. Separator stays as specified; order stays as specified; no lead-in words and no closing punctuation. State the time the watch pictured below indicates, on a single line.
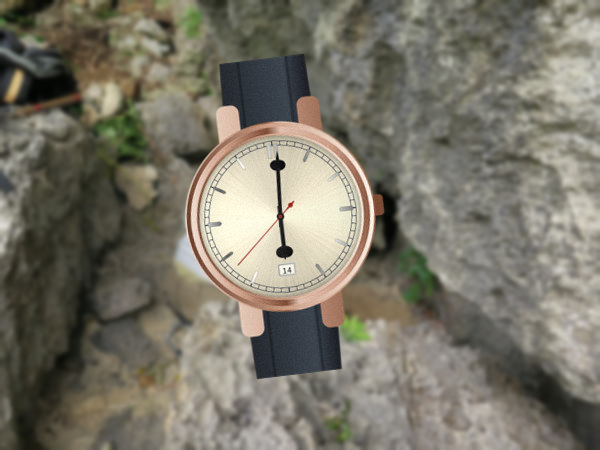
**6:00:38**
